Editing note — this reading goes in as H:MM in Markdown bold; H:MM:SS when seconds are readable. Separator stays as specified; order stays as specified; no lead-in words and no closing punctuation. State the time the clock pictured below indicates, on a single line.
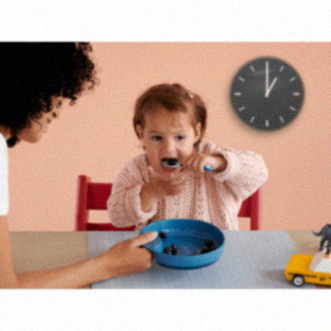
**1:00**
